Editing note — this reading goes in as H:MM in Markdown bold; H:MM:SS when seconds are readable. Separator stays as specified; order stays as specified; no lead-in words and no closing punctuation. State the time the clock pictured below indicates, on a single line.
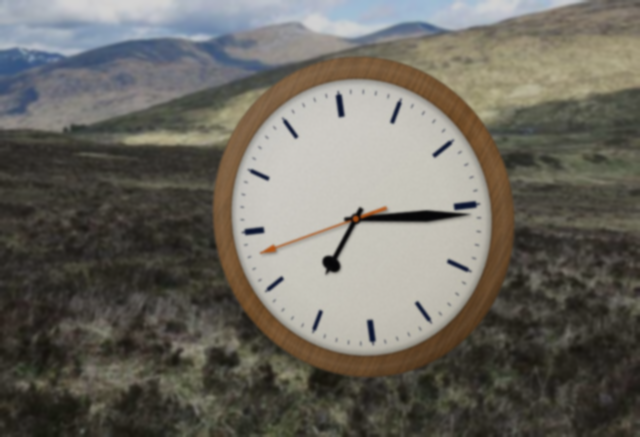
**7:15:43**
